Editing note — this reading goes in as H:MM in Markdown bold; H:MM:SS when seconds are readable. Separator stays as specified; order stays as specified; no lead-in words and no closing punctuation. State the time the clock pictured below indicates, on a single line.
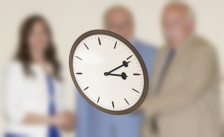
**3:11**
